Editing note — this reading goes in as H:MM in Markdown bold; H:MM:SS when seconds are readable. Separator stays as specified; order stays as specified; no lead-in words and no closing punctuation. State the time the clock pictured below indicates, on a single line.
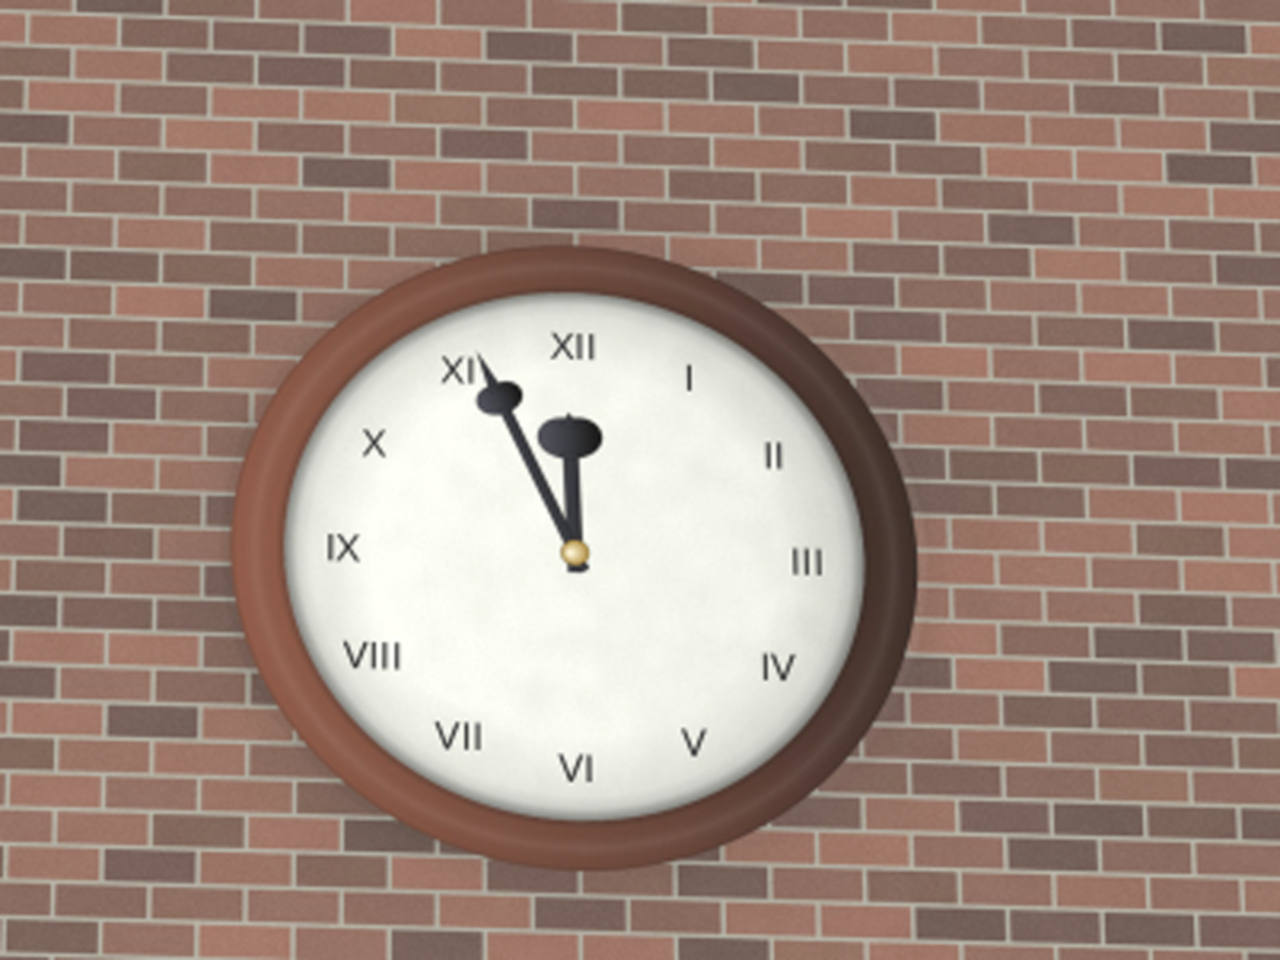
**11:56**
